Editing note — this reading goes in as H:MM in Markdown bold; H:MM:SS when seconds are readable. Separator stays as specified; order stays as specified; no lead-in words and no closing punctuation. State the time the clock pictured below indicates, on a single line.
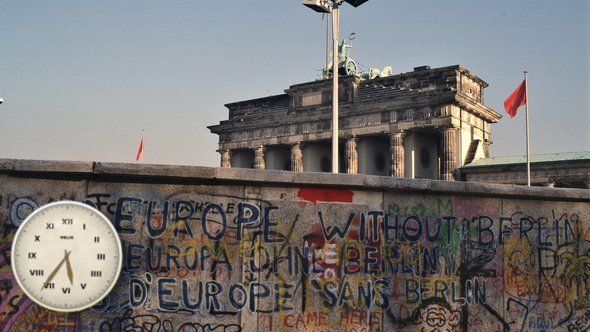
**5:36**
